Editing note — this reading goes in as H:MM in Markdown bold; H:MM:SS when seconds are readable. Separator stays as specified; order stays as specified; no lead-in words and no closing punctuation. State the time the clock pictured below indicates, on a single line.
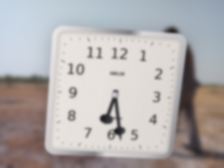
**6:28**
